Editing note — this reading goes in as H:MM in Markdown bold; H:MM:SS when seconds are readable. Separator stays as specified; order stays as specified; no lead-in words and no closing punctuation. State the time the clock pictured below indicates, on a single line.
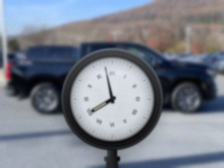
**7:58**
